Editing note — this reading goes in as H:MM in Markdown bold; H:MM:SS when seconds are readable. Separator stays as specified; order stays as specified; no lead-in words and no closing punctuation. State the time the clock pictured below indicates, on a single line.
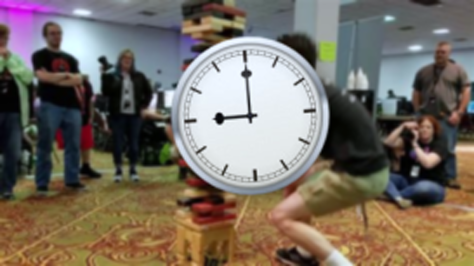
**9:00**
